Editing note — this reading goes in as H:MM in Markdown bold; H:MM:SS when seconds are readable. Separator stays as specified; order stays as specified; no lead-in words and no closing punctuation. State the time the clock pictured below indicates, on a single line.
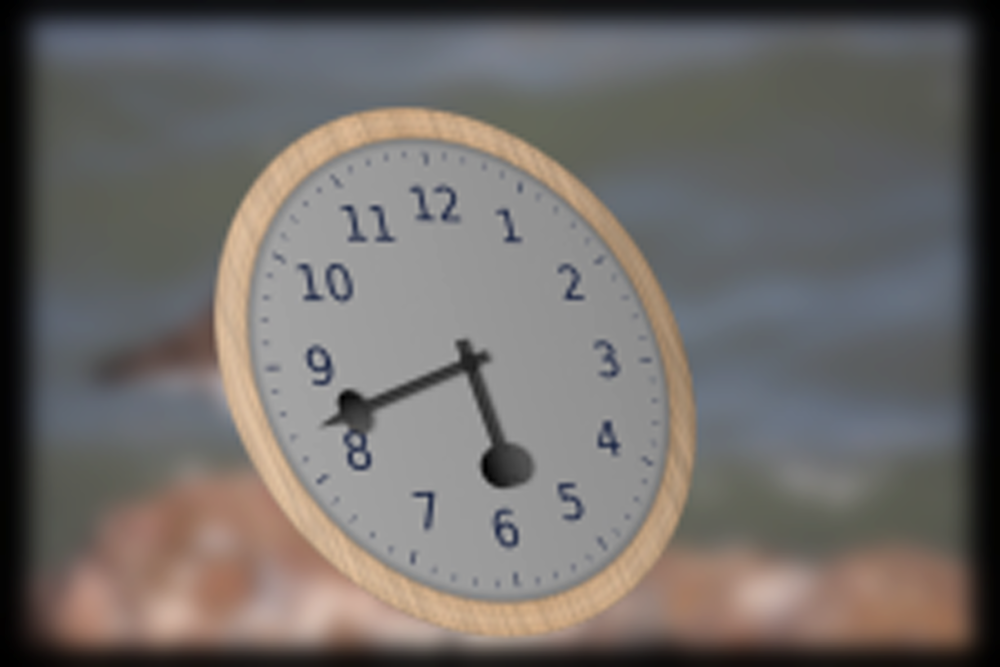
**5:42**
